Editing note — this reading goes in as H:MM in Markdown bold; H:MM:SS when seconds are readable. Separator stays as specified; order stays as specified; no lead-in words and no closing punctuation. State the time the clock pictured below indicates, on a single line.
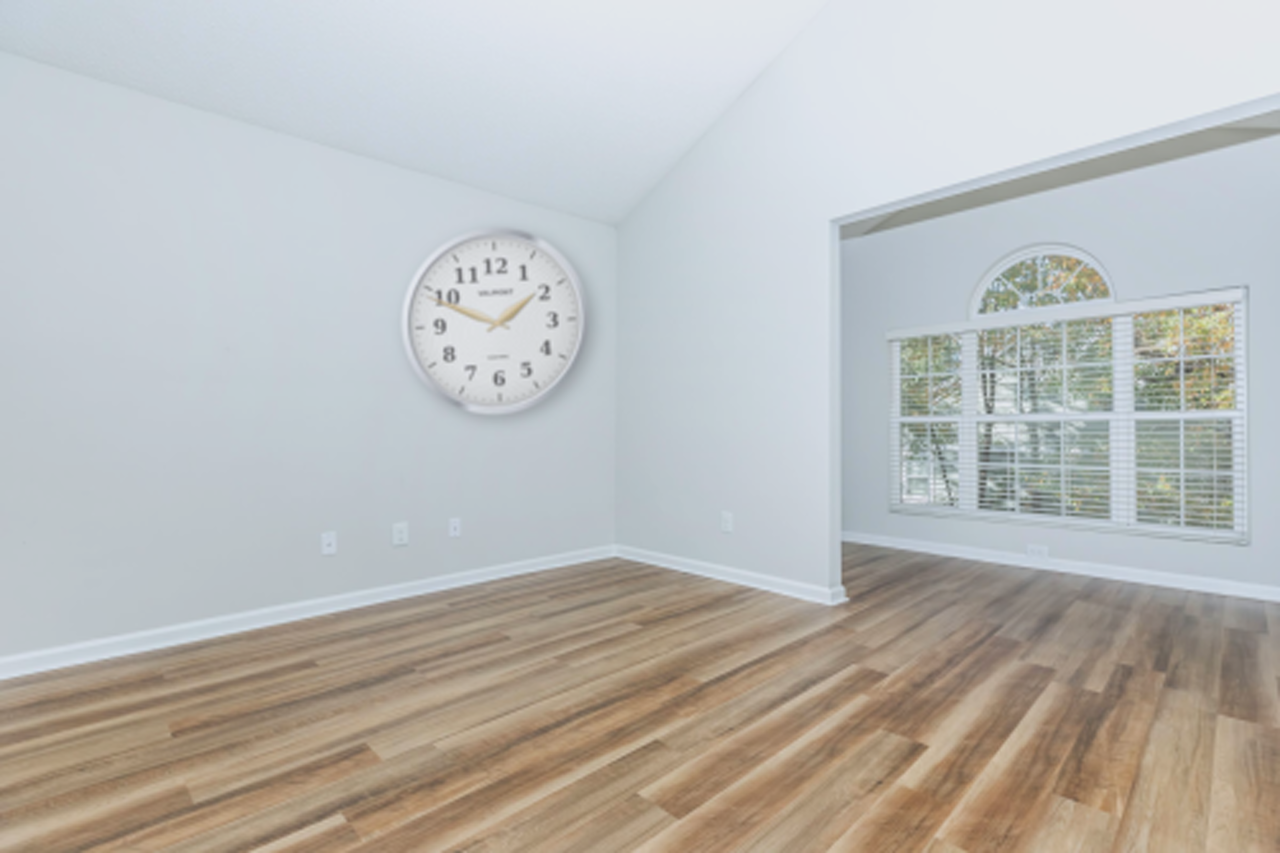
**1:49**
